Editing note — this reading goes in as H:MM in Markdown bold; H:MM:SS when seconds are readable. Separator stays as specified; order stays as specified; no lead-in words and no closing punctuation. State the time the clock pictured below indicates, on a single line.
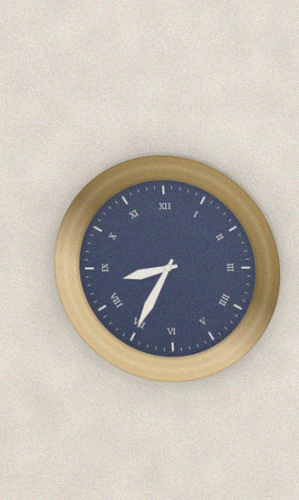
**8:35**
